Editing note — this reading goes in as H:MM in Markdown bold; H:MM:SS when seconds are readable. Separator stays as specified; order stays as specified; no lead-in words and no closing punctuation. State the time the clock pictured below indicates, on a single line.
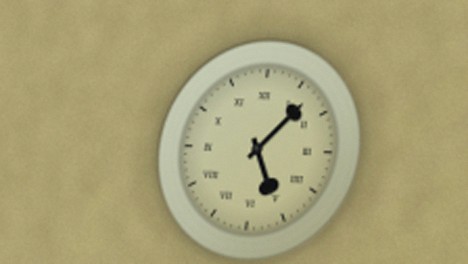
**5:07**
